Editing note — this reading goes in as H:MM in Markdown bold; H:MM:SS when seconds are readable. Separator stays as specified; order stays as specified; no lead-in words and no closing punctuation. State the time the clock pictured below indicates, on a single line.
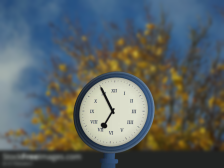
**6:55**
